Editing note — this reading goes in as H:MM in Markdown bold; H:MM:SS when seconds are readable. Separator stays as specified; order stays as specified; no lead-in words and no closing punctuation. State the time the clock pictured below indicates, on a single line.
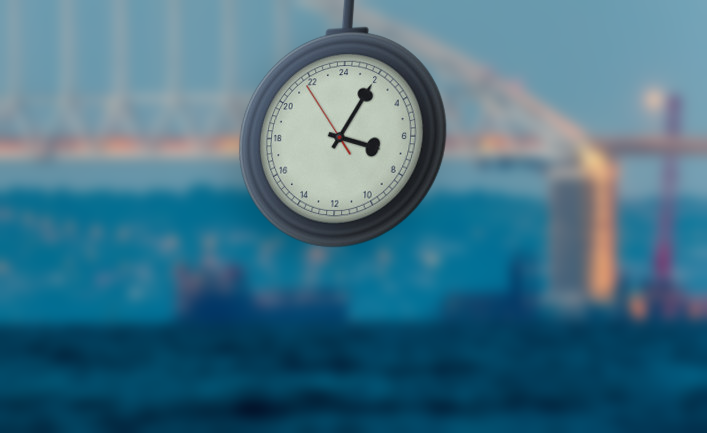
**7:04:54**
